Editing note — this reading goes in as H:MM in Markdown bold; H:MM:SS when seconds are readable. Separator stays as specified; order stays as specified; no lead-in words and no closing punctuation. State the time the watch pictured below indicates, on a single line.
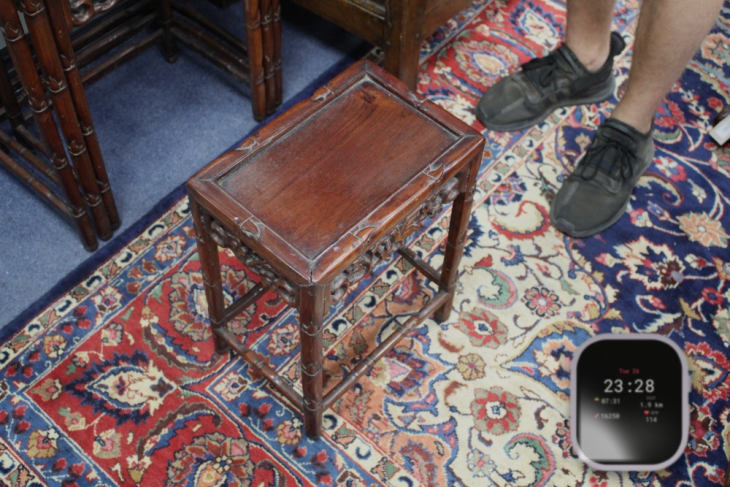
**23:28**
